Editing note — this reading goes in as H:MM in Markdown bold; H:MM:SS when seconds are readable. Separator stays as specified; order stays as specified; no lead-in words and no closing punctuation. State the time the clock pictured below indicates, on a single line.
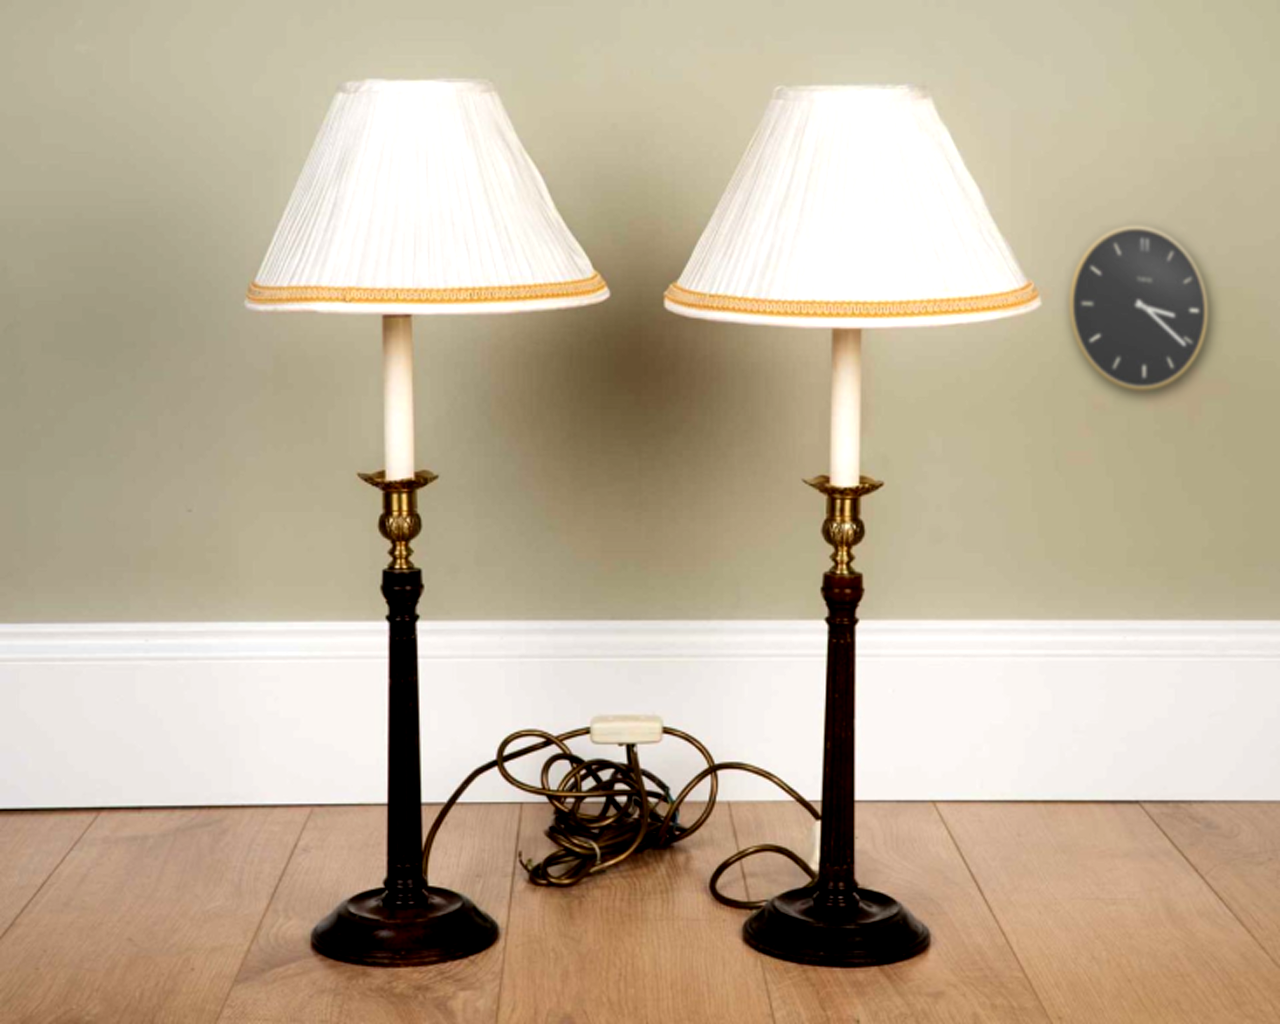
**3:21**
